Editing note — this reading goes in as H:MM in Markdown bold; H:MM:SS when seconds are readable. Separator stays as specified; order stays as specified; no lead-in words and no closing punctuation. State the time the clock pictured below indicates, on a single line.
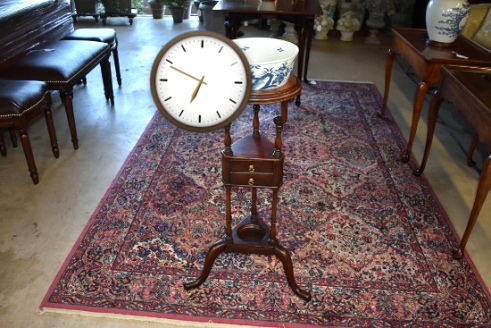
**6:49**
